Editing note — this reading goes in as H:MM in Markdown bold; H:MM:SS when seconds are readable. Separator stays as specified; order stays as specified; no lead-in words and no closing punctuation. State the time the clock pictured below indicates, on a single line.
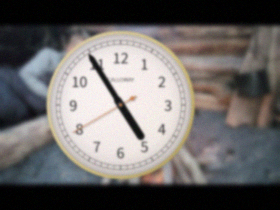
**4:54:40**
